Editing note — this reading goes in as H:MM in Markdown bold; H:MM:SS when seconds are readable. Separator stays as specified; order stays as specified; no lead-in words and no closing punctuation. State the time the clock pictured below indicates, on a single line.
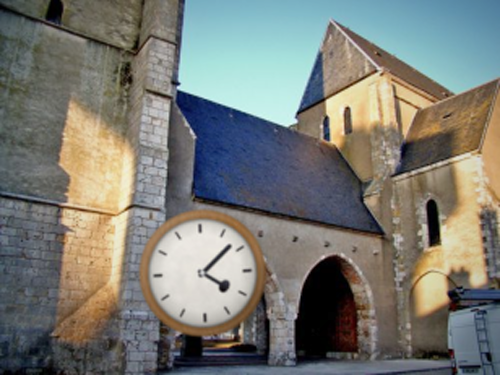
**4:08**
